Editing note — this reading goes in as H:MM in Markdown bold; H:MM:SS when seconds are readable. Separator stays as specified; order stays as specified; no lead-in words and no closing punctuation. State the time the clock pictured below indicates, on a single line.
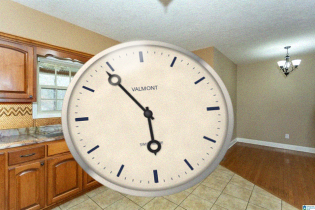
**5:54**
